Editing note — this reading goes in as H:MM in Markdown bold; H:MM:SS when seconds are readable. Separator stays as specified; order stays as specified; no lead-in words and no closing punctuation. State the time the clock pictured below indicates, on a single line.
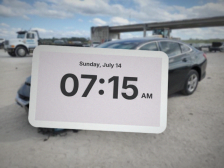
**7:15**
